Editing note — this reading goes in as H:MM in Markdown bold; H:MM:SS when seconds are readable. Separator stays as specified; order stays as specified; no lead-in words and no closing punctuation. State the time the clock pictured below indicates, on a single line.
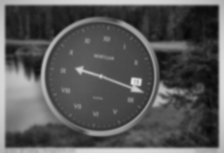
**9:17**
